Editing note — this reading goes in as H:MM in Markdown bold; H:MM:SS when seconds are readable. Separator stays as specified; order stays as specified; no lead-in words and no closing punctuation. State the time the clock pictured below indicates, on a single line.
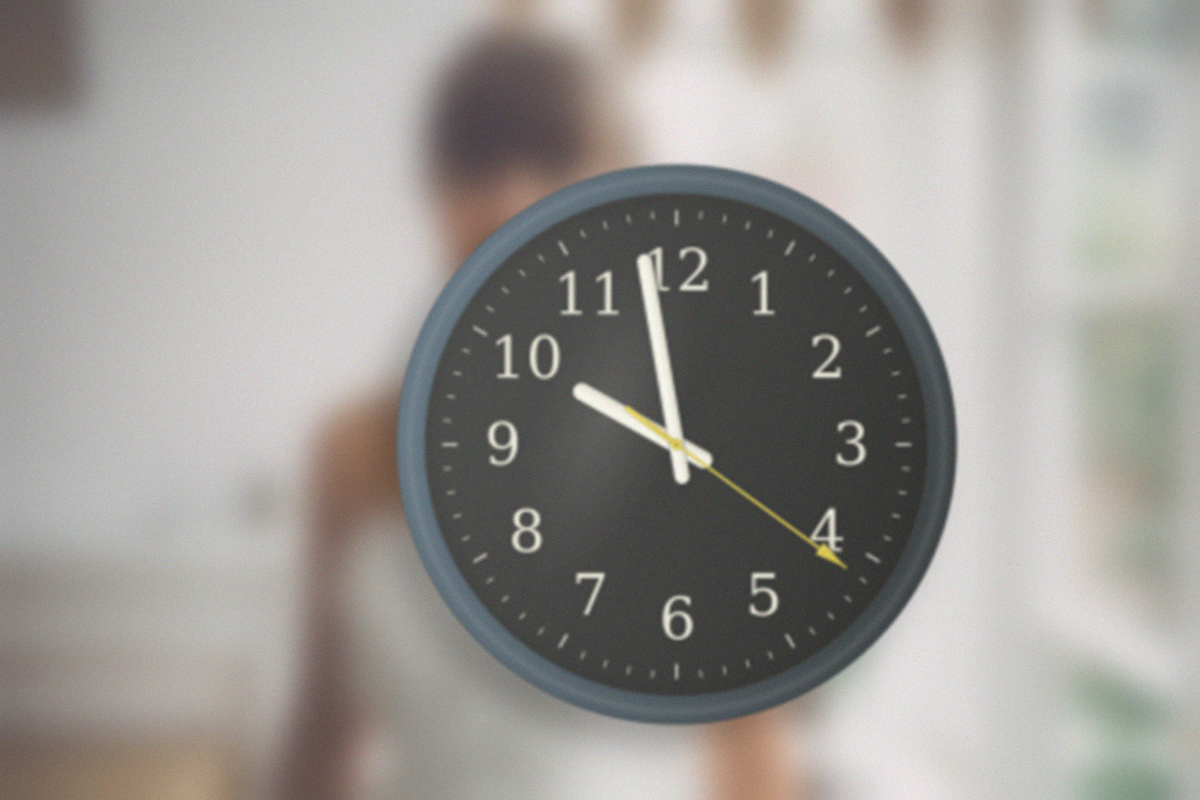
**9:58:21**
